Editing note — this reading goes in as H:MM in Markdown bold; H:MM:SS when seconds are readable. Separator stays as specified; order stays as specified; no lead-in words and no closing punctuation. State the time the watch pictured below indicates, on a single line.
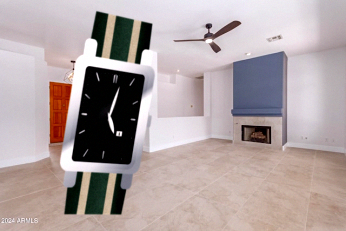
**5:02**
